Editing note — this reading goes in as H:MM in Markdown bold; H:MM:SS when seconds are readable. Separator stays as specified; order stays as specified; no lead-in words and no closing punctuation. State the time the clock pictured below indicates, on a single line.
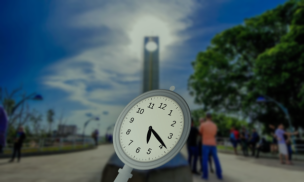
**5:19**
